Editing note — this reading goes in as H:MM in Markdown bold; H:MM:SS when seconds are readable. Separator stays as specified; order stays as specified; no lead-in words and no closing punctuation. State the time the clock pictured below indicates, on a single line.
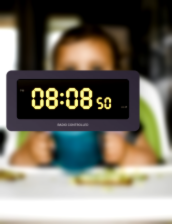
**8:08:50**
